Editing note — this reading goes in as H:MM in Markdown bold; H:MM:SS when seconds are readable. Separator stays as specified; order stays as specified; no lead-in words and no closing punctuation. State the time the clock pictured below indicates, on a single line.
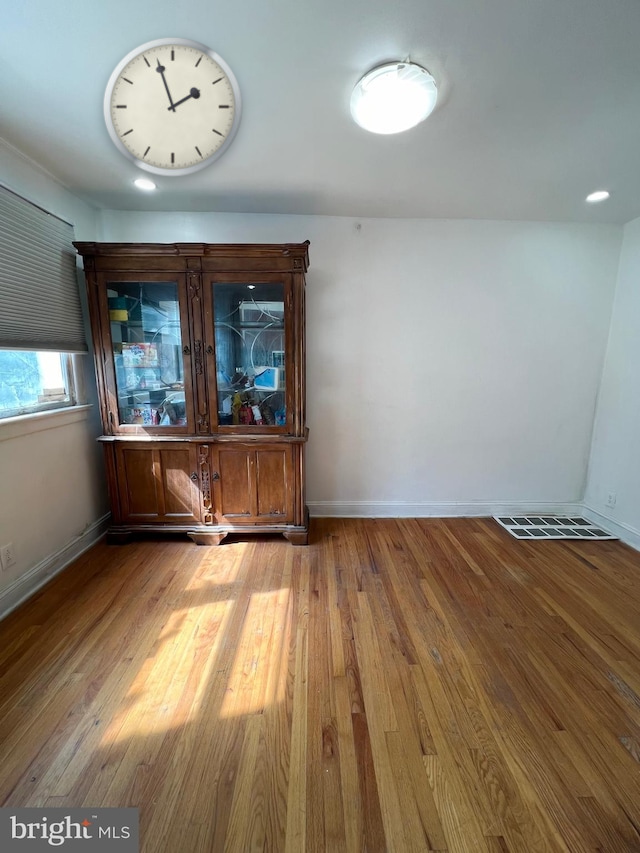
**1:57**
